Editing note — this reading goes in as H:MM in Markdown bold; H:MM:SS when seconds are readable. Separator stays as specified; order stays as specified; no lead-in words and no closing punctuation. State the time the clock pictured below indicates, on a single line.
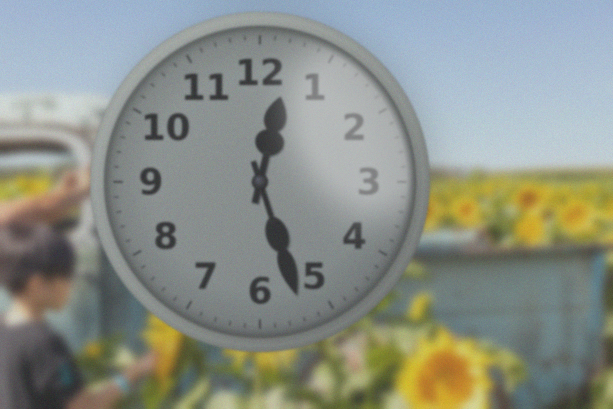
**12:27**
